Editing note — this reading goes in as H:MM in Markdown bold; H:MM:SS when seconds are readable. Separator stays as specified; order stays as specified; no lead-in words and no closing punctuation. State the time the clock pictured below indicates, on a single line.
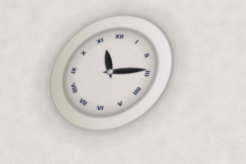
**11:14**
